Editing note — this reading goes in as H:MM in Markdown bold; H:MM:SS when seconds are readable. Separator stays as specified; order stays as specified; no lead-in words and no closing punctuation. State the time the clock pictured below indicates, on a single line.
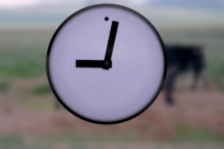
**9:02**
